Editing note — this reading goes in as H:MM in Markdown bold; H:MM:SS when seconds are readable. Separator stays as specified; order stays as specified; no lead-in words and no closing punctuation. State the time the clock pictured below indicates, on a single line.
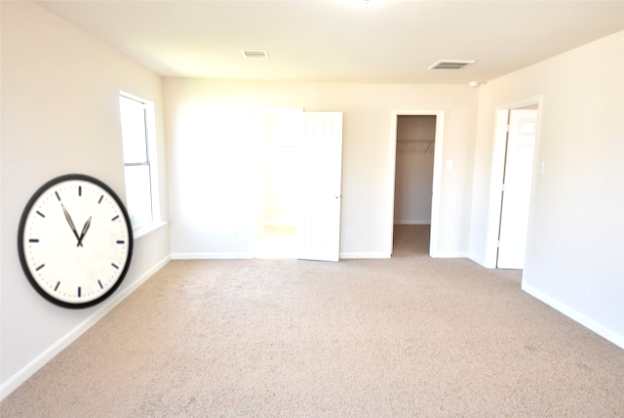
**12:55**
